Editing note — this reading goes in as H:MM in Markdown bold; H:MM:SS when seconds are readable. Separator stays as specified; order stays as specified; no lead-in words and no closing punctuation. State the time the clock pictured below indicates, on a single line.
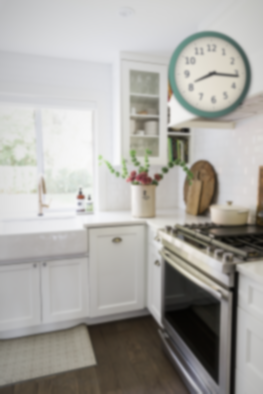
**8:16**
